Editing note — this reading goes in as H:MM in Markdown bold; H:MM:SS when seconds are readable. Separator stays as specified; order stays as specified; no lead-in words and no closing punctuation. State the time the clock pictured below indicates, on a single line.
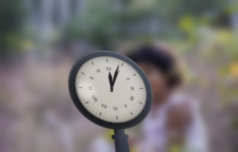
**12:04**
